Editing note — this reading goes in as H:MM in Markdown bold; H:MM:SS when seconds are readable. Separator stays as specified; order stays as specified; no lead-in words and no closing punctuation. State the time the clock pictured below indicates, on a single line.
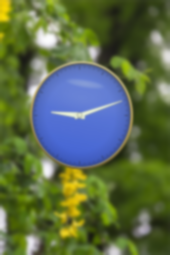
**9:12**
